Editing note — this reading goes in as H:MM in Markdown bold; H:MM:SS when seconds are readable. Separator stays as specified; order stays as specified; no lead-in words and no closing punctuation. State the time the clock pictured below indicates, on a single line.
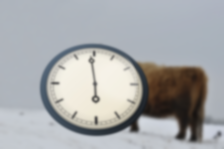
**5:59**
